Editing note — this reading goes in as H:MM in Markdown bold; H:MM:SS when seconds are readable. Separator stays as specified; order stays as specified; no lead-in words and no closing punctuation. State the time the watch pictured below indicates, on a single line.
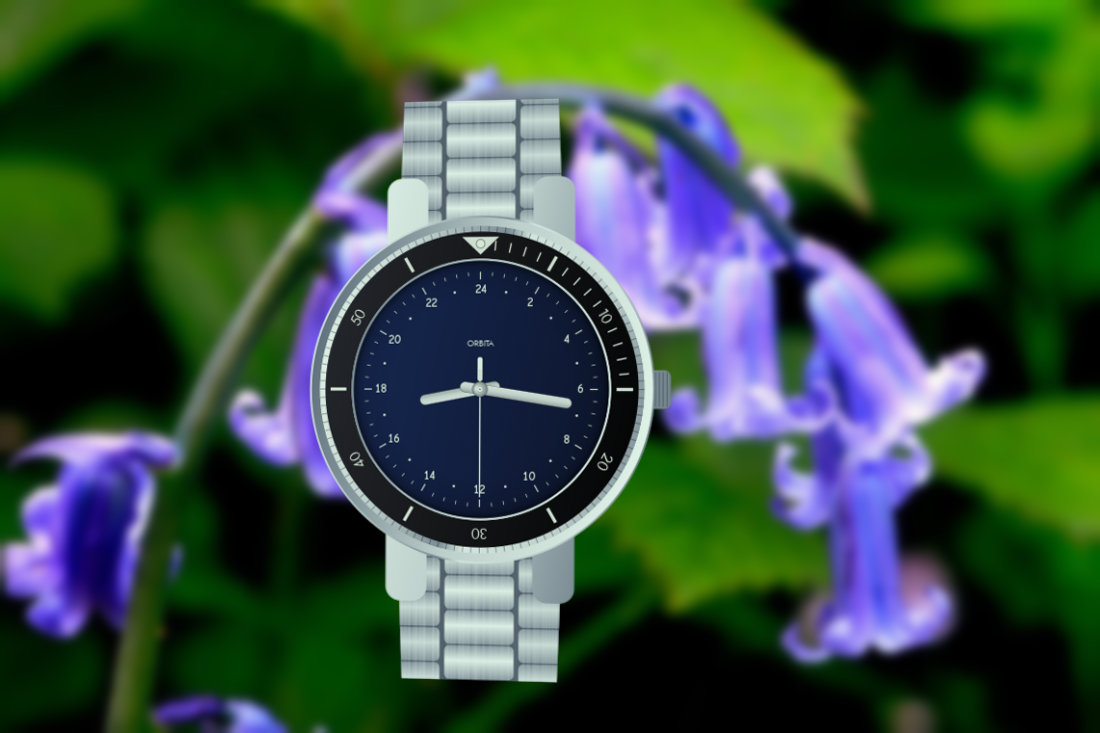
**17:16:30**
